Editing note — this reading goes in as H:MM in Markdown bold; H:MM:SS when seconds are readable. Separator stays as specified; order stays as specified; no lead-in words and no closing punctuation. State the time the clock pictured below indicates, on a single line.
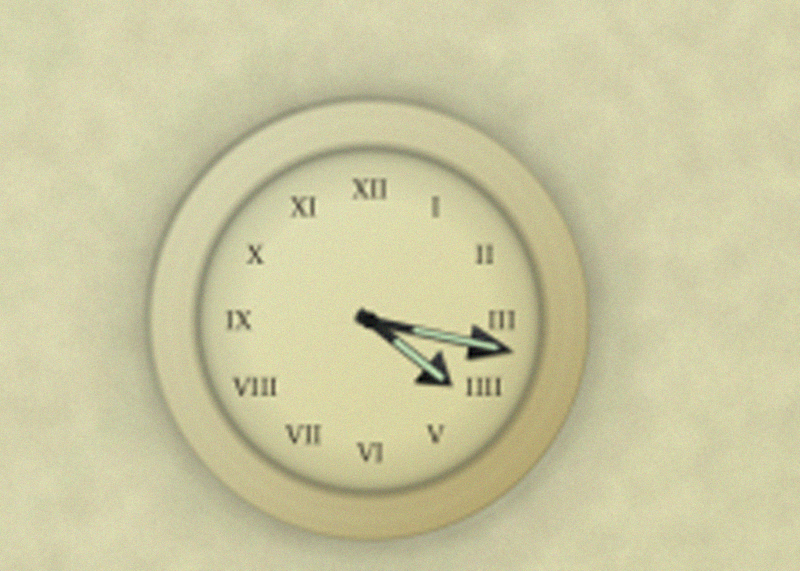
**4:17**
